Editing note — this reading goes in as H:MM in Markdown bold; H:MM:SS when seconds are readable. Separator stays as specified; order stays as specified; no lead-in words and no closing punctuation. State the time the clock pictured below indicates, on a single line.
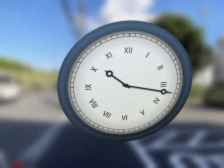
**10:17**
